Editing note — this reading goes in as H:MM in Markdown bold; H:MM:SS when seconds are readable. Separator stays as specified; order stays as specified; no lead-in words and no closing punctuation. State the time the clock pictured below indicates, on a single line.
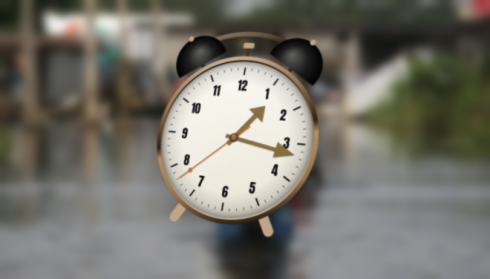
**1:16:38**
